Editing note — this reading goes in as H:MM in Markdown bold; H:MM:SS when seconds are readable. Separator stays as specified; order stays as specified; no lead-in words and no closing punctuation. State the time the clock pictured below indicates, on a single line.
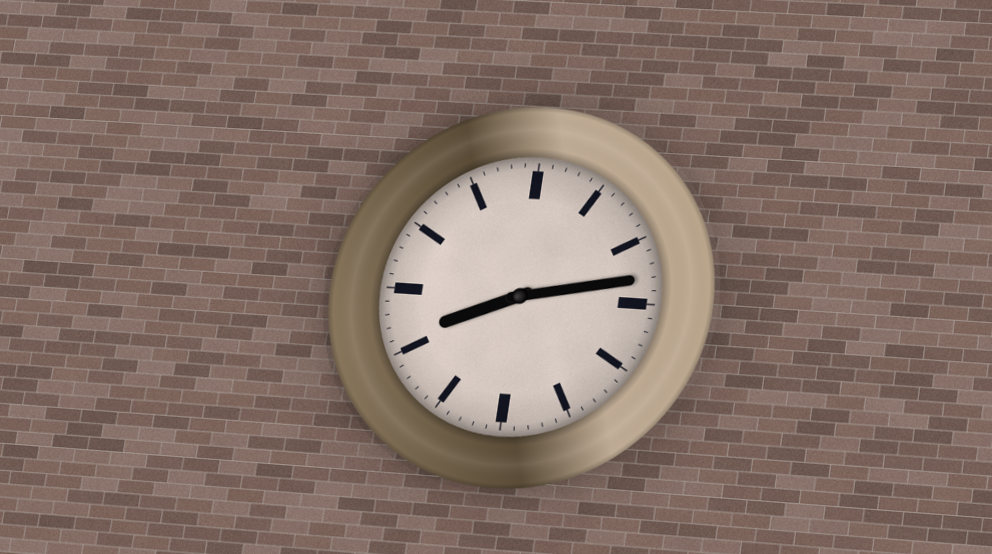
**8:13**
